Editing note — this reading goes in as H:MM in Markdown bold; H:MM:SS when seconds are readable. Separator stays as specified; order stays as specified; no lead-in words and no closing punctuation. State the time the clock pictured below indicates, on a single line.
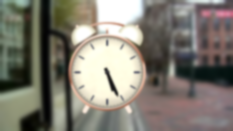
**5:26**
